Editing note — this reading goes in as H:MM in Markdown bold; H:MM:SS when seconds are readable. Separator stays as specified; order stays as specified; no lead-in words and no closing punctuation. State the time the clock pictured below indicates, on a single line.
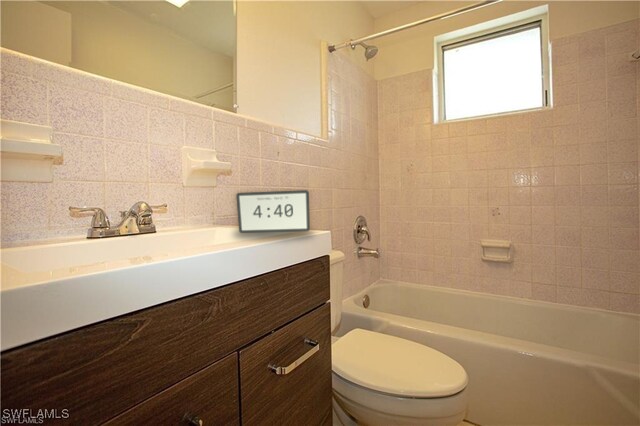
**4:40**
